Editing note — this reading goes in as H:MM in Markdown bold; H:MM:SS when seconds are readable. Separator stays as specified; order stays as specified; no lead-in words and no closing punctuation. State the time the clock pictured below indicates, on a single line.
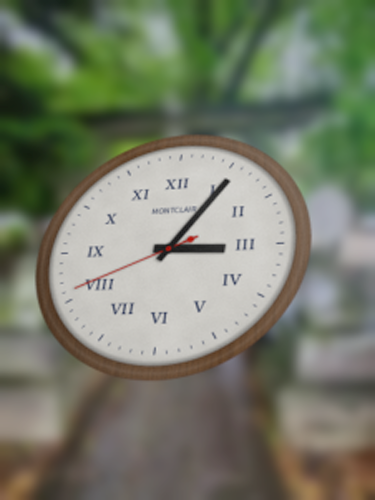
**3:05:41**
